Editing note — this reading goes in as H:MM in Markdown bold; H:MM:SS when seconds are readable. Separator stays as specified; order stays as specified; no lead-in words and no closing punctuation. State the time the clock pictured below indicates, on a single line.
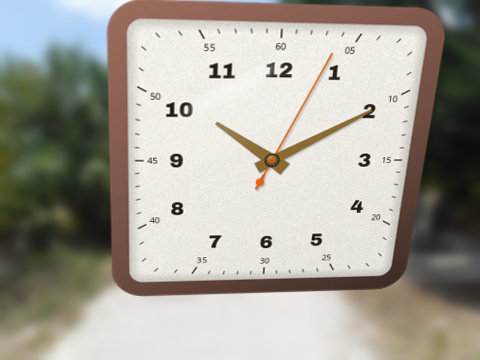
**10:10:04**
